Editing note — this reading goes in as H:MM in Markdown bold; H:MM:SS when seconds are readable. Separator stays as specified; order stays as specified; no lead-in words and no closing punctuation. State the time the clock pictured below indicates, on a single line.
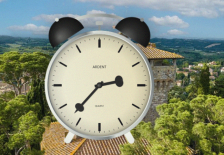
**2:37**
